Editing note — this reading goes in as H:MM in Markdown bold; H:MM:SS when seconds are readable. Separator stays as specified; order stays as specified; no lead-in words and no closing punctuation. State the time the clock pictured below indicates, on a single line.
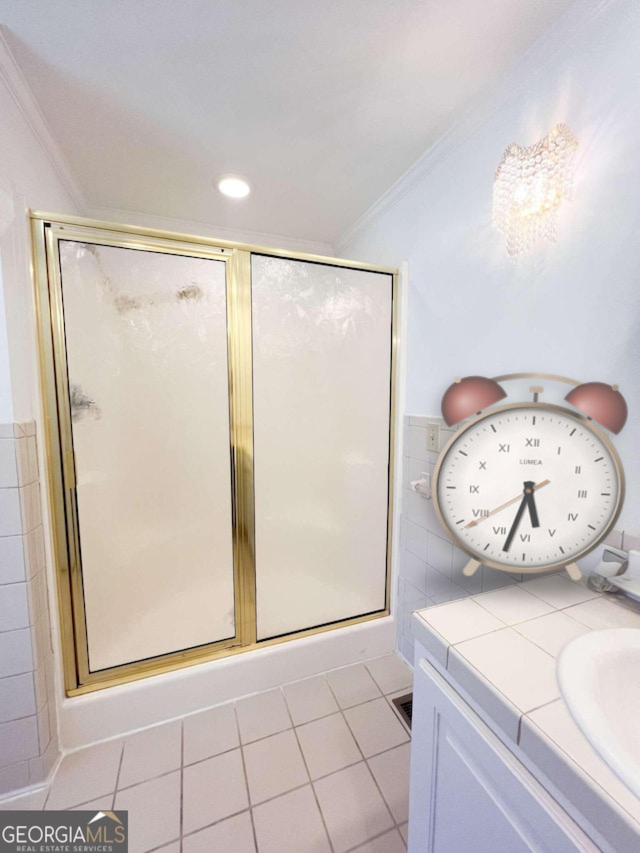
**5:32:39**
